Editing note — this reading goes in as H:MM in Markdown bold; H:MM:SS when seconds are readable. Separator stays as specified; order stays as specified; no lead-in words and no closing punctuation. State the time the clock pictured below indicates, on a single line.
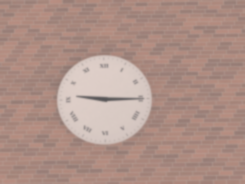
**9:15**
